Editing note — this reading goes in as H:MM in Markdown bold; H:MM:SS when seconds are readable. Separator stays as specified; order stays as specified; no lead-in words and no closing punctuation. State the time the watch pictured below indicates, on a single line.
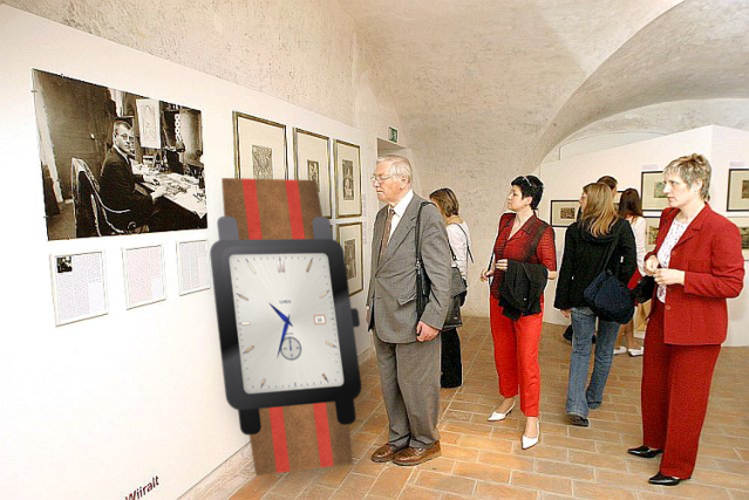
**10:34**
